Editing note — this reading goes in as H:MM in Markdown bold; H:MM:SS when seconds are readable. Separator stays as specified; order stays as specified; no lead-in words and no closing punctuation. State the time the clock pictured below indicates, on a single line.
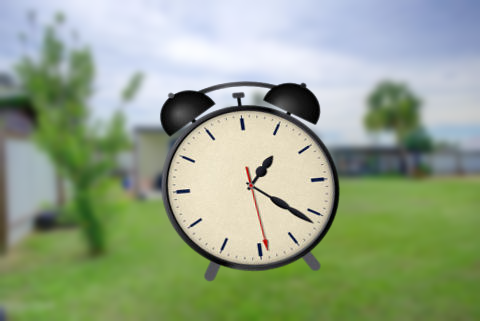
**1:21:29**
